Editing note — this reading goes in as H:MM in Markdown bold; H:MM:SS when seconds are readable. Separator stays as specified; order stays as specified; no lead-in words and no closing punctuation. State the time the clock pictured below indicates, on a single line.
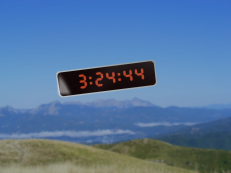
**3:24:44**
